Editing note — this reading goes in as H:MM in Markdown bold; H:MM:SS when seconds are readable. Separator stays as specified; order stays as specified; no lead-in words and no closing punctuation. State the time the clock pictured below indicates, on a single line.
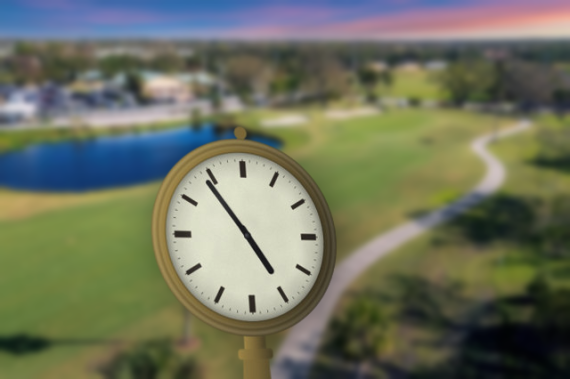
**4:54**
